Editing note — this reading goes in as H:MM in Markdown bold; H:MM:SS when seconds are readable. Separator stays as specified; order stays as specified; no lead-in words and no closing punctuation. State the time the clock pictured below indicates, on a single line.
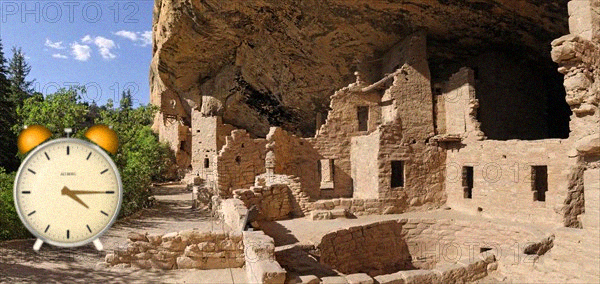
**4:15**
